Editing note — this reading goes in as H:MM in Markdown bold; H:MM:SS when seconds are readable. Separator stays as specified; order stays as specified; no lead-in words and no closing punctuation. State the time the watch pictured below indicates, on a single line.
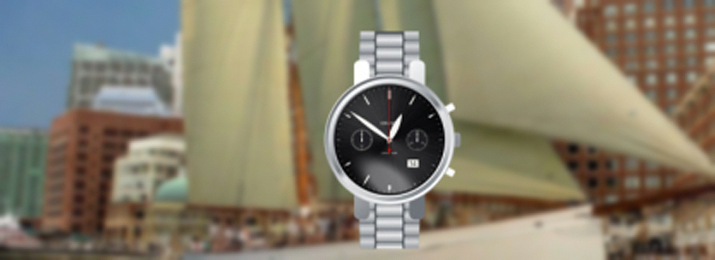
**12:51**
